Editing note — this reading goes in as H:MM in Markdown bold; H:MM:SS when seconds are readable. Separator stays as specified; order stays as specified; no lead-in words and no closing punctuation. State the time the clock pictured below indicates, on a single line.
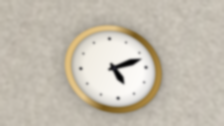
**5:12**
